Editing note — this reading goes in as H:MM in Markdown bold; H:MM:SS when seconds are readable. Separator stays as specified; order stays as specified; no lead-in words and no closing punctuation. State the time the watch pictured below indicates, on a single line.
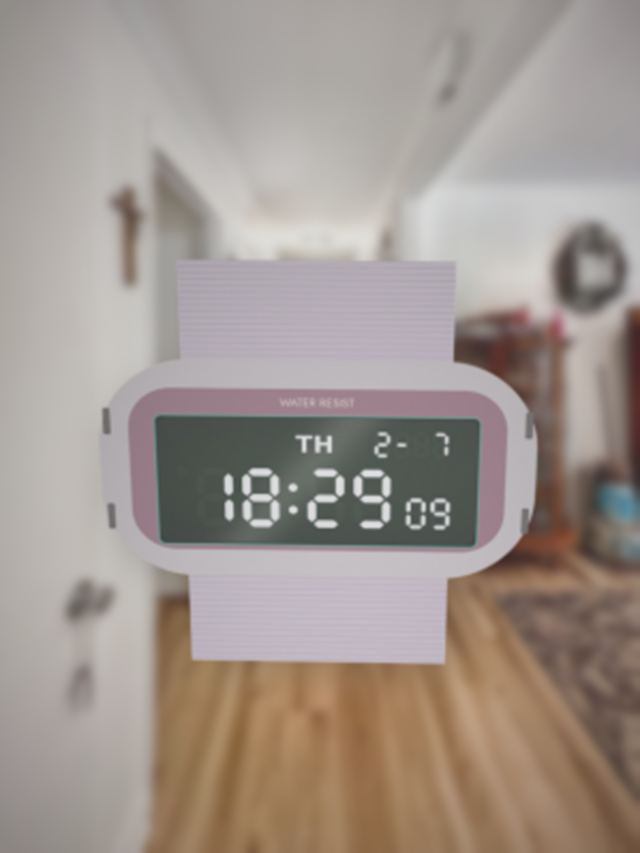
**18:29:09**
